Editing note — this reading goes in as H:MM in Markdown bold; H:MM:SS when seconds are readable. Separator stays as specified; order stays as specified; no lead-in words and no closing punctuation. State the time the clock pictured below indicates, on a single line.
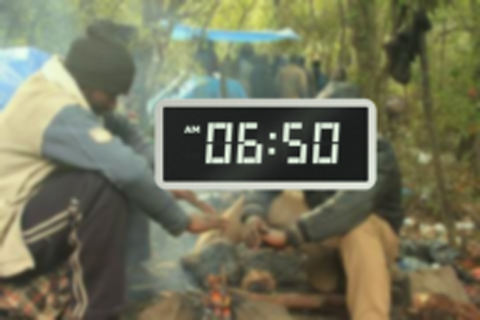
**6:50**
